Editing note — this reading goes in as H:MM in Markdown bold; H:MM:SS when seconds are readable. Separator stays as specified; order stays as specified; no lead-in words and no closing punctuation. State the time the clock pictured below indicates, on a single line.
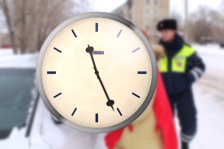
**11:26**
